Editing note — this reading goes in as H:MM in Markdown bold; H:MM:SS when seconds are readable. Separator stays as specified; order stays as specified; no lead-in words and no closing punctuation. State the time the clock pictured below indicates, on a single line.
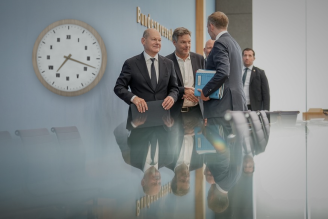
**7:18**
